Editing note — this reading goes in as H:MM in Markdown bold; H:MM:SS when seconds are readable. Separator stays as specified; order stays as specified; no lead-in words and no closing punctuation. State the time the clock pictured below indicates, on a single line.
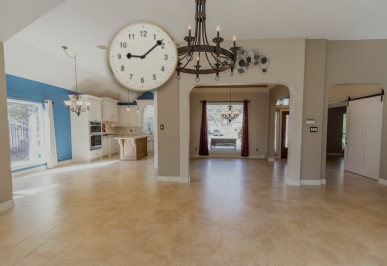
**9:08**
